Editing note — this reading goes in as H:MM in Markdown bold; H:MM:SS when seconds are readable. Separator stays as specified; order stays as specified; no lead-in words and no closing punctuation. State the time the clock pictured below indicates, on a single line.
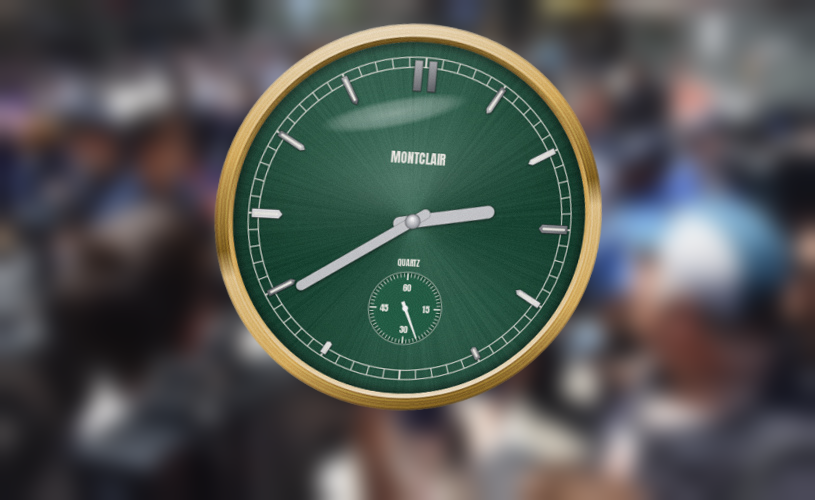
**2:39:26**
